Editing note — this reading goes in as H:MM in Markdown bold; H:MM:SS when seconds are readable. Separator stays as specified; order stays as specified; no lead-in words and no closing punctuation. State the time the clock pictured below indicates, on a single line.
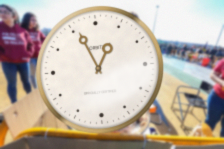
**12:56**
